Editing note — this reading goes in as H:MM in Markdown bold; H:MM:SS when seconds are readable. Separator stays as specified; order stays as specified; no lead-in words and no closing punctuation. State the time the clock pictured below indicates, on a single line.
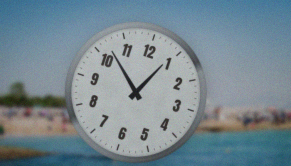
**12:52**
